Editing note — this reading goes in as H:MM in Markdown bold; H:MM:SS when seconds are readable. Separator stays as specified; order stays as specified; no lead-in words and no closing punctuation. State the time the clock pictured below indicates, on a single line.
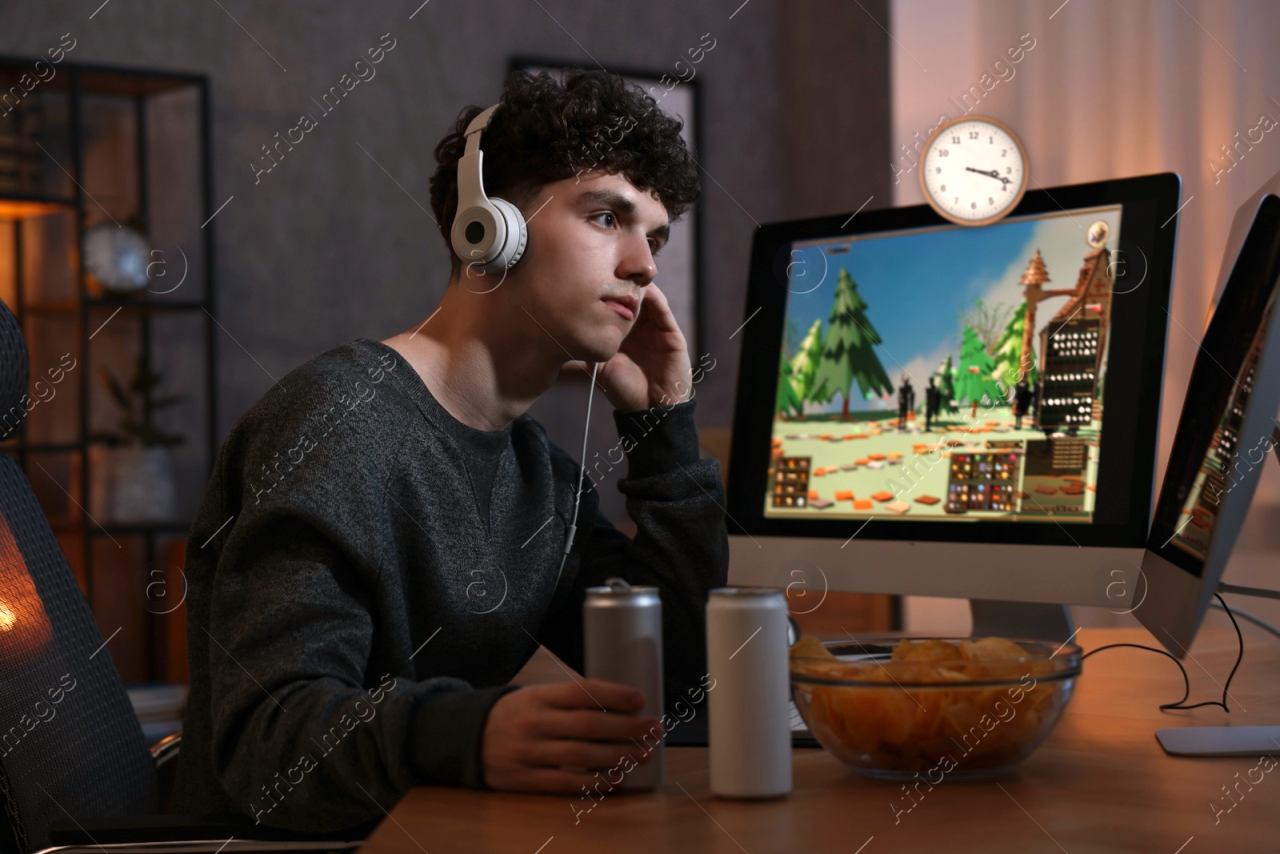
**3:18**
